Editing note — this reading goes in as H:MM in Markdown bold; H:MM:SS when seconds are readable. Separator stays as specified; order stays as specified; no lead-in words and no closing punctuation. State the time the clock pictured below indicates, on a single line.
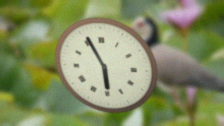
**5:56**
